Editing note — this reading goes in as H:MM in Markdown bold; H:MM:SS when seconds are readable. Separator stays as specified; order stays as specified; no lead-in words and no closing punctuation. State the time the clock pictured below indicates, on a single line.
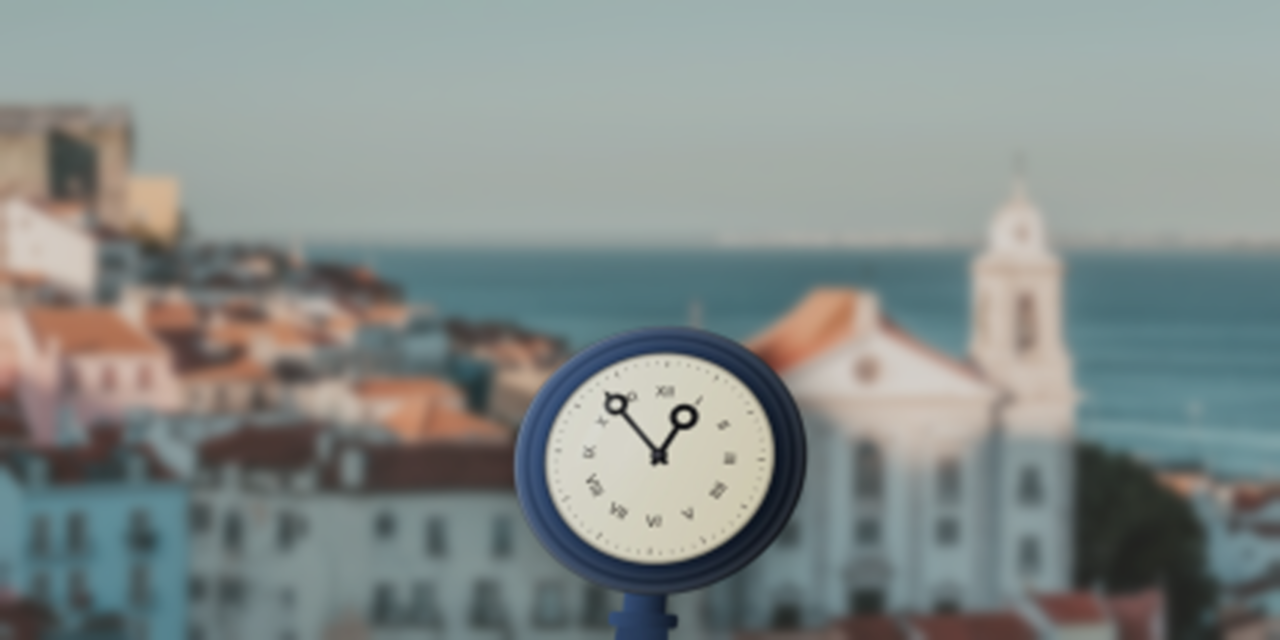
**12:53**
